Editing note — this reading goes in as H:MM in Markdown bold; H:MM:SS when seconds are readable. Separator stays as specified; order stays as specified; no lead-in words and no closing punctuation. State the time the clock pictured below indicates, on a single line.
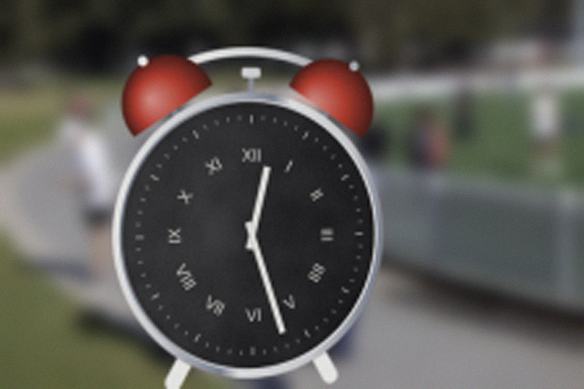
**12:27**
